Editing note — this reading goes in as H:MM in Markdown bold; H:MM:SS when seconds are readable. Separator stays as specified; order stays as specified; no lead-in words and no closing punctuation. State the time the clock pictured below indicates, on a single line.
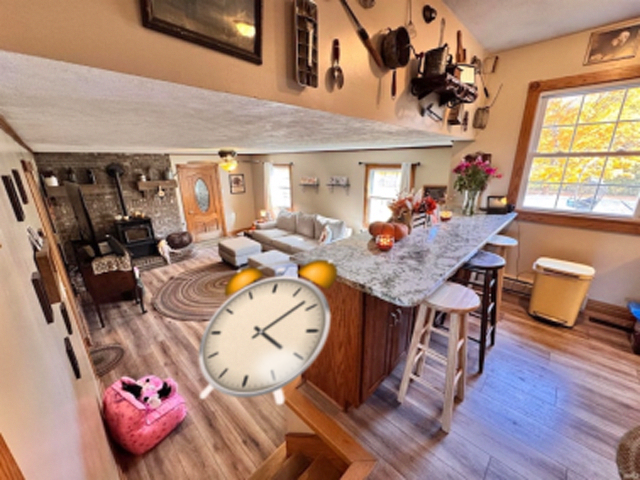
**4:08**
